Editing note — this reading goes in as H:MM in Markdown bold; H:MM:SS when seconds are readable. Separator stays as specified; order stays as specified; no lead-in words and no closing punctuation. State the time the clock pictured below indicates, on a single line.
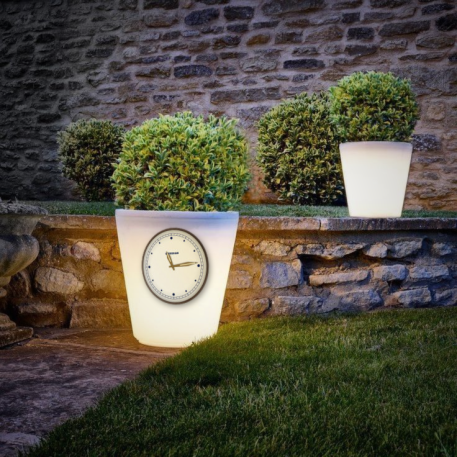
**11:14**
